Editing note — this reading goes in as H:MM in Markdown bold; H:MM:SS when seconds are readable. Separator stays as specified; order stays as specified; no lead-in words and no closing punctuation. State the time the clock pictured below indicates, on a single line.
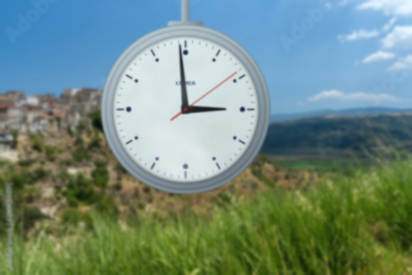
**2:59:09**
